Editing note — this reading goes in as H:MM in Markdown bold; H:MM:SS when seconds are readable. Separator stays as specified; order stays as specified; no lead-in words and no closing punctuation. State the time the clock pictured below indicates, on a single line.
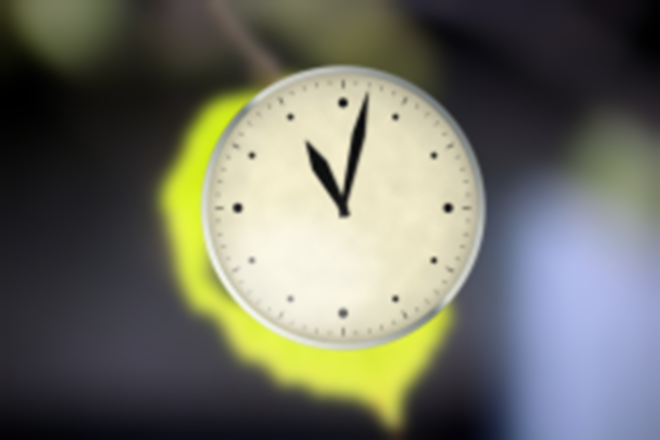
**11:02**
